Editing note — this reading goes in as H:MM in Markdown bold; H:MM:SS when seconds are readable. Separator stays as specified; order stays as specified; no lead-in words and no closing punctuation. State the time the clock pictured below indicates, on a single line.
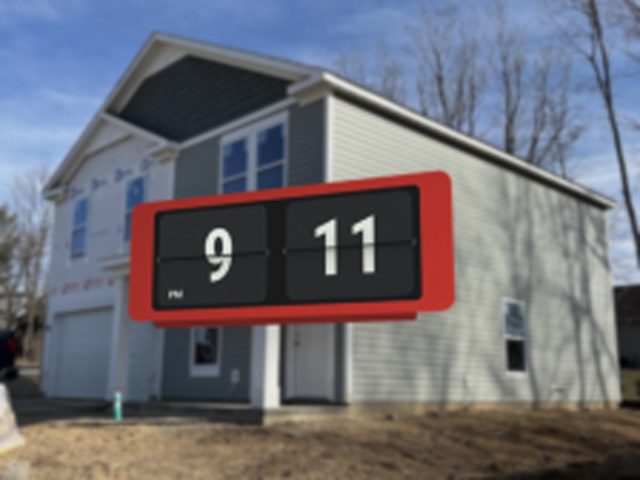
**9:11**
